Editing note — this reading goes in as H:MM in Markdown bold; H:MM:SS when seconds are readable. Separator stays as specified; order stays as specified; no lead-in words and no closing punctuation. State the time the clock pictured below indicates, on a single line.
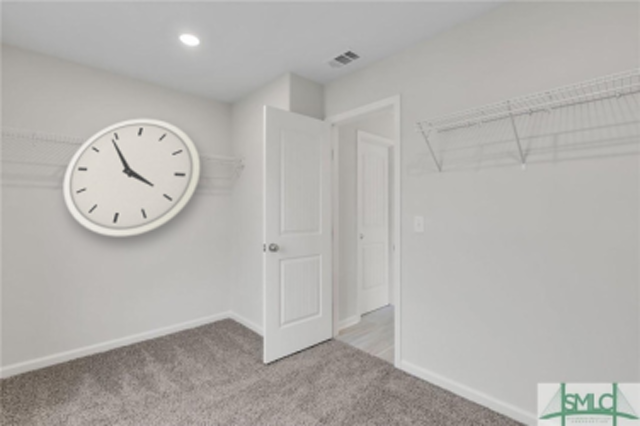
**3:54**
